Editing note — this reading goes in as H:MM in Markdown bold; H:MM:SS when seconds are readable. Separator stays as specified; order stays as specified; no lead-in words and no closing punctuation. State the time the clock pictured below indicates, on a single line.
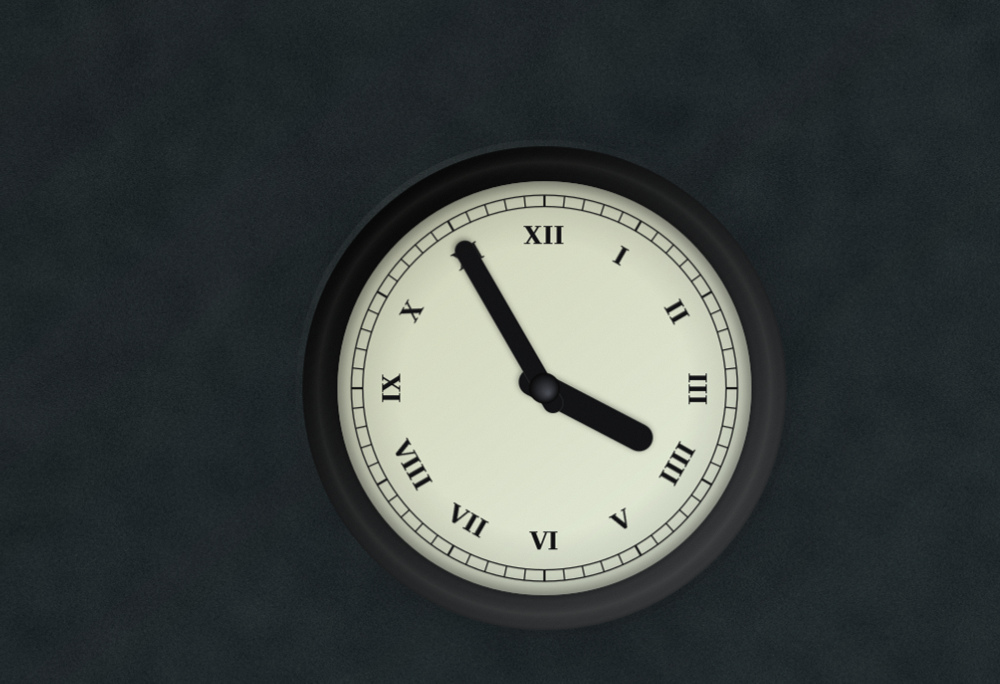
**3:55**
